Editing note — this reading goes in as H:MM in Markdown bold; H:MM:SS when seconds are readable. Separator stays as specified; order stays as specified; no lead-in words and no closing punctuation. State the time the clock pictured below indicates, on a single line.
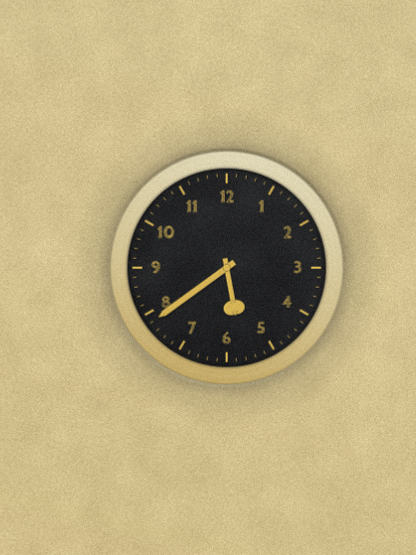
**5:39**
